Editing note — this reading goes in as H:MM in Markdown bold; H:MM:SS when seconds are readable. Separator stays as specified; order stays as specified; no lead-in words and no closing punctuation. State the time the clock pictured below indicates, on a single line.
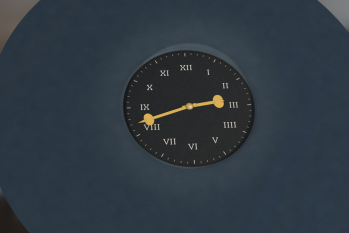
**2:42**
